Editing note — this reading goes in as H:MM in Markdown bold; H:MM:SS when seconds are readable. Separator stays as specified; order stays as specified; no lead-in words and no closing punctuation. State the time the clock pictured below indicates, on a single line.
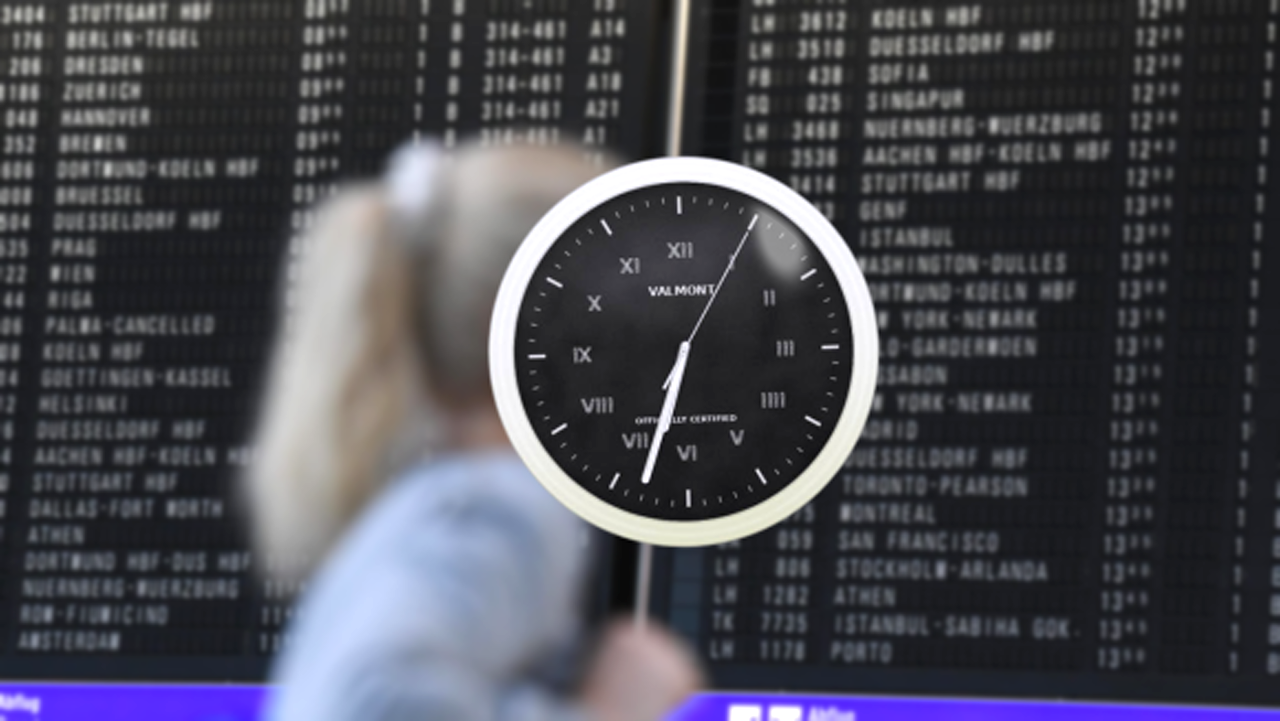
**6:33:05**
